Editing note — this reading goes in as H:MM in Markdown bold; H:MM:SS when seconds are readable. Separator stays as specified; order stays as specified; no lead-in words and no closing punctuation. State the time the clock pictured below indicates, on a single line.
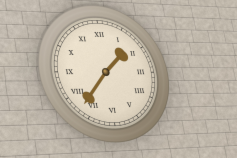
**1:37**
